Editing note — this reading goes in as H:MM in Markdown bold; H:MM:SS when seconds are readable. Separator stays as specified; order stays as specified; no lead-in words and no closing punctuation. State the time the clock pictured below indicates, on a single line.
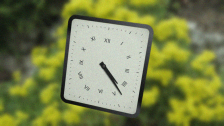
**4:23**
